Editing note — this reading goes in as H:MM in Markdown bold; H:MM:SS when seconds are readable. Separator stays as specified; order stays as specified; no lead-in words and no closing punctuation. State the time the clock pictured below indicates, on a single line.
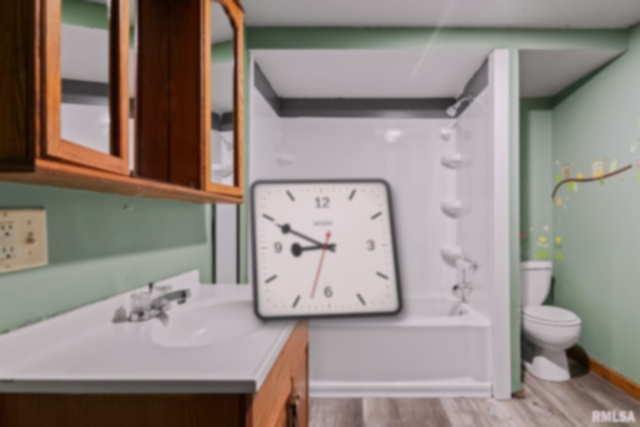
**8:49:33**
